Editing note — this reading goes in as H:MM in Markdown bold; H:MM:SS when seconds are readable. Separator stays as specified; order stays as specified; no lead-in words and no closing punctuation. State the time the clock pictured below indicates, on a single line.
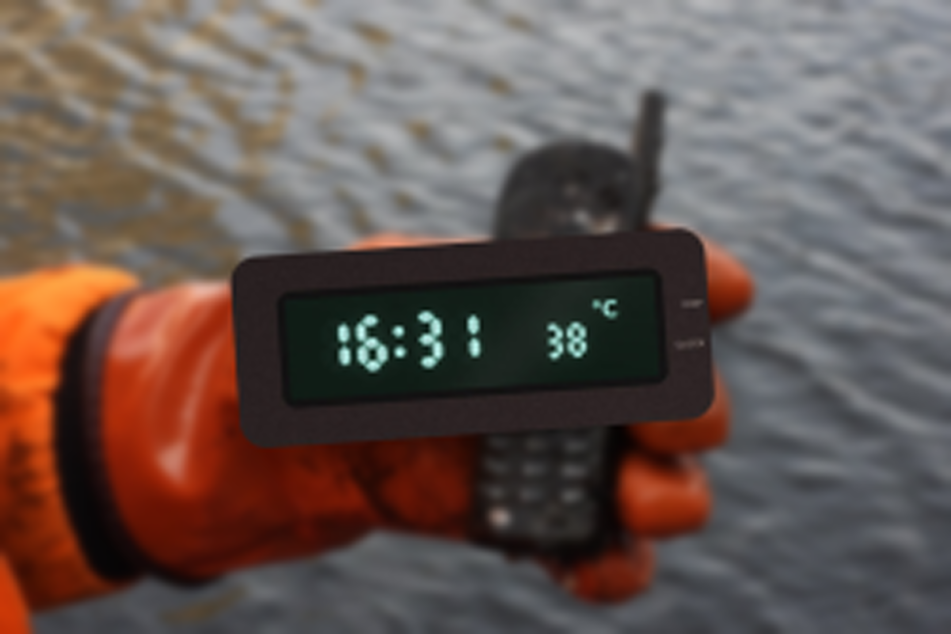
**16:31**
